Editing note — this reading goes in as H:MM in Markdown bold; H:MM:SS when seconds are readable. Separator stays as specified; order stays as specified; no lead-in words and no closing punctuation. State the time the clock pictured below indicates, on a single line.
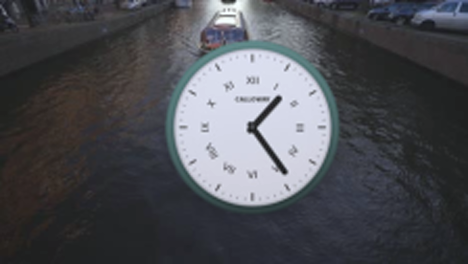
**1:24**
